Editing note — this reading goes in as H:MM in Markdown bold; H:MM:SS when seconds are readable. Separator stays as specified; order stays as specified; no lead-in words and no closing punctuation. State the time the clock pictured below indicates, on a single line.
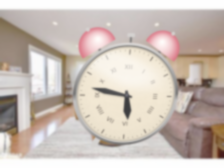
**5:47**
